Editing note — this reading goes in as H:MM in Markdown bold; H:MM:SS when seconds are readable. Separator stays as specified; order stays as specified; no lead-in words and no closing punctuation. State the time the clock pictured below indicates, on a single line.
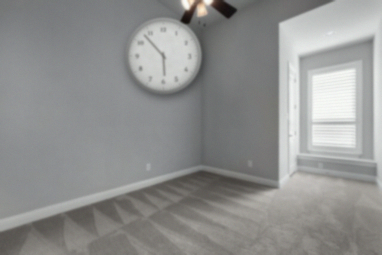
**5:53**
